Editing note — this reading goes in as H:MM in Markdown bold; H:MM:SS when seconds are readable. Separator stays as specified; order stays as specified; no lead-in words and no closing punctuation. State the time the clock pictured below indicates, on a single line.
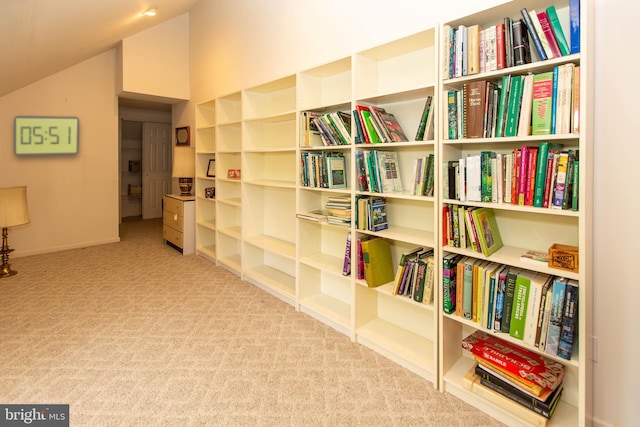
**5:51**
